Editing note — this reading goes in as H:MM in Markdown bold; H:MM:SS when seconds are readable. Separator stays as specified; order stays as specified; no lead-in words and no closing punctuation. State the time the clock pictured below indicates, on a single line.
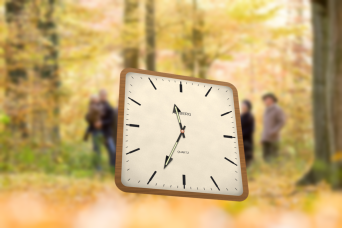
**11:34**
